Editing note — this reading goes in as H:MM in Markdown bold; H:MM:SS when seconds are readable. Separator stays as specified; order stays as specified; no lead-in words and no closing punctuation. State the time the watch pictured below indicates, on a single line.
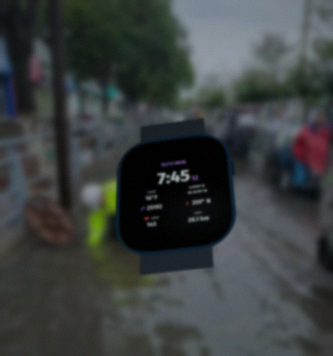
**7:45**
